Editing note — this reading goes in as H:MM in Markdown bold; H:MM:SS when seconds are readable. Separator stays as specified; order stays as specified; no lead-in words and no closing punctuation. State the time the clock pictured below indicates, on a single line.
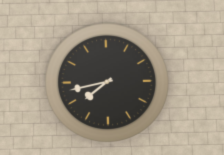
**7:43**
